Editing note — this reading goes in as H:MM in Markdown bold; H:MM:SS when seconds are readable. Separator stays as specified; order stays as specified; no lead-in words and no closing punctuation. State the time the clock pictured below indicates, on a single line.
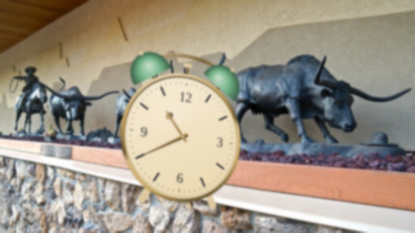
**10:40**
